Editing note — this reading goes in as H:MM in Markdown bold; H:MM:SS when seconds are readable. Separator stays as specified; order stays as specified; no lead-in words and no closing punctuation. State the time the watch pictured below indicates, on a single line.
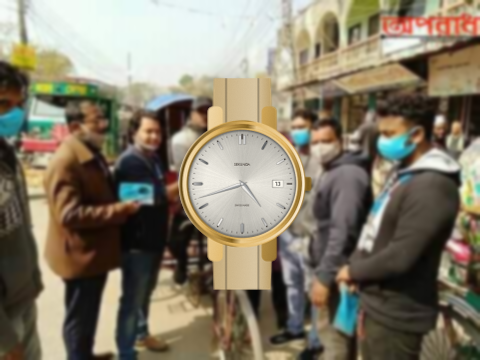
**4:42**
